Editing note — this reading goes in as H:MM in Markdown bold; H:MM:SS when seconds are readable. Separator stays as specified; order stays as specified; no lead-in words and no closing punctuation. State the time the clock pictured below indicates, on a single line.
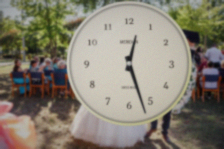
**12:27**
